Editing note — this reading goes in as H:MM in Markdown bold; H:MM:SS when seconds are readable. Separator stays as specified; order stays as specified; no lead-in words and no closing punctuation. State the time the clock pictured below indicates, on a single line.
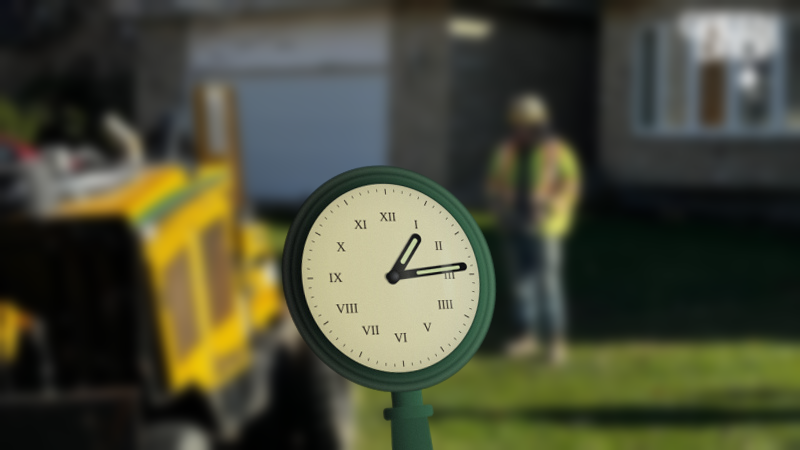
**1:14**
